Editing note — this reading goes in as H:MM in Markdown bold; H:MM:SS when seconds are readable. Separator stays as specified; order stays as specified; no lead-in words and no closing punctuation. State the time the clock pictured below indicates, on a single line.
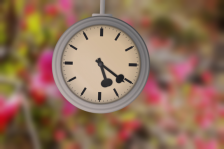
**5:21**
